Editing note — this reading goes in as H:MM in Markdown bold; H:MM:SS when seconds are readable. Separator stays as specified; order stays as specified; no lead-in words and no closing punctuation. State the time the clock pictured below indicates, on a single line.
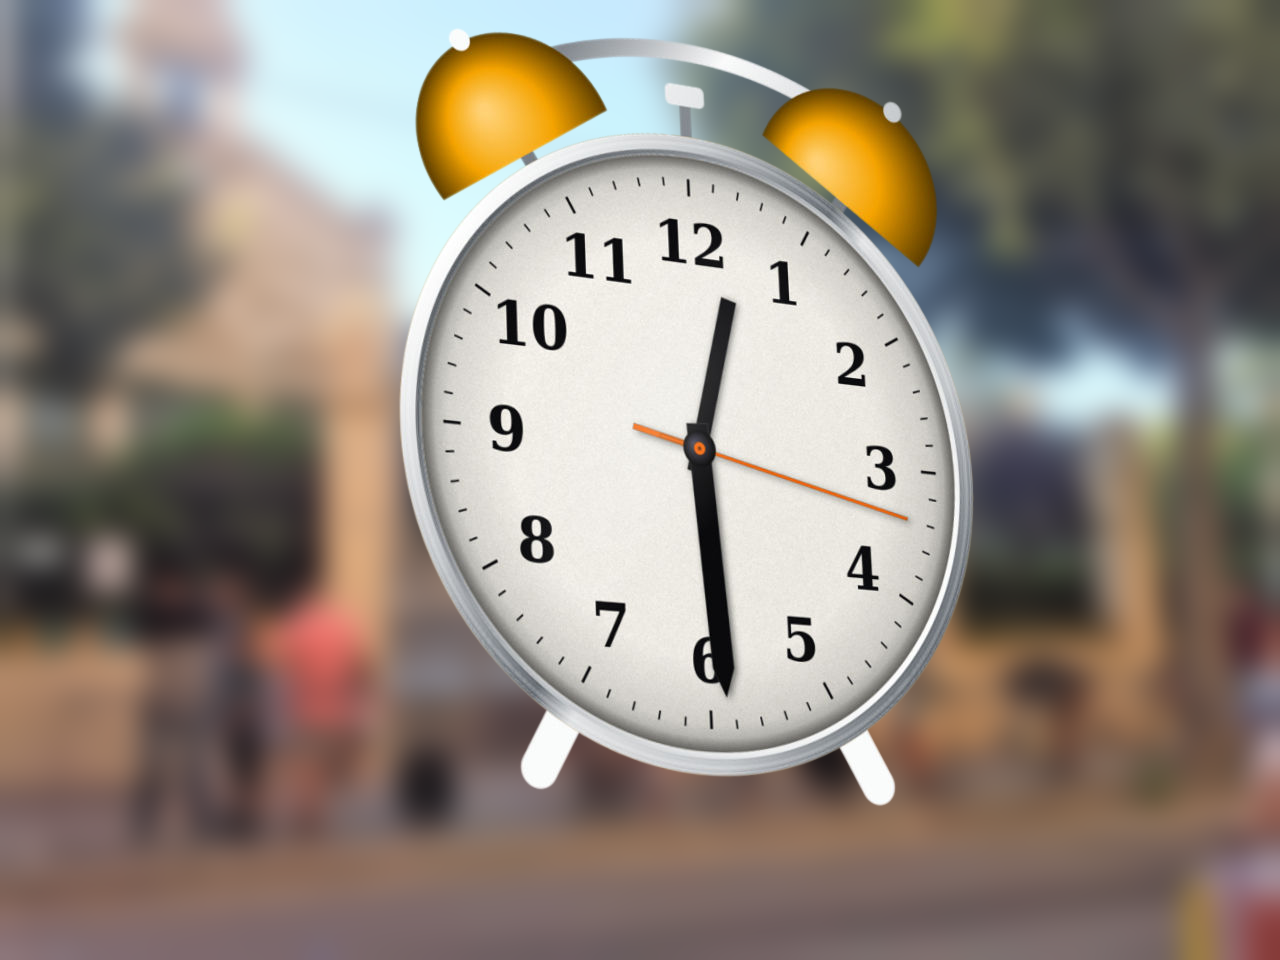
**12:29:17**
